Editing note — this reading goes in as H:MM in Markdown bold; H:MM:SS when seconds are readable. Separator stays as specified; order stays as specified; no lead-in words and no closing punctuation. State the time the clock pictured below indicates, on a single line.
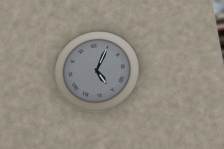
**5:05**
